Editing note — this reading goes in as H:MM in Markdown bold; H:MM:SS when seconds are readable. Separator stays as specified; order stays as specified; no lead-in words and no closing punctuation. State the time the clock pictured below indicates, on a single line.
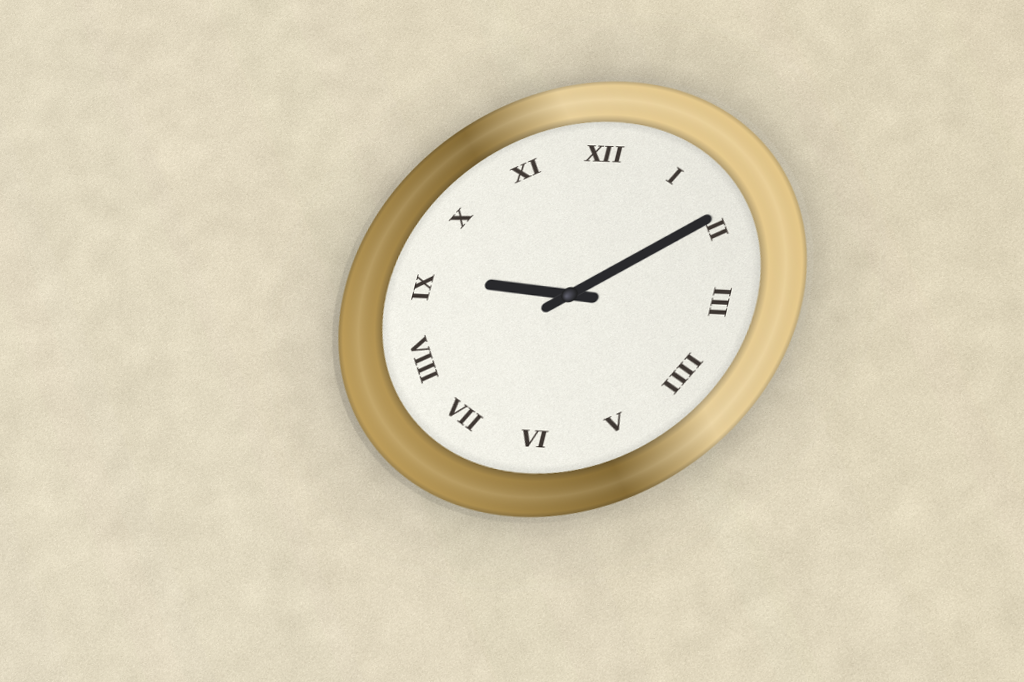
**9:09**
